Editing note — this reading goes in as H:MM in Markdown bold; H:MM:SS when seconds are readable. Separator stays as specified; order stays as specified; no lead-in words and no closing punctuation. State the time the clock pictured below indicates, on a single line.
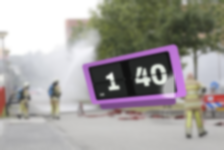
**1:40**
